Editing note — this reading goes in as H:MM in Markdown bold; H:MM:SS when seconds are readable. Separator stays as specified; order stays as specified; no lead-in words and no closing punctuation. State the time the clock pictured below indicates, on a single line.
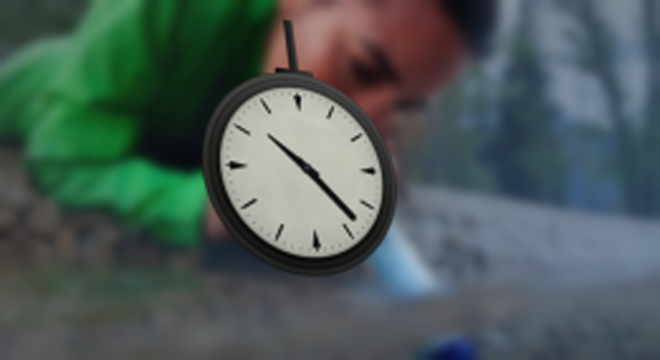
**10:23**
